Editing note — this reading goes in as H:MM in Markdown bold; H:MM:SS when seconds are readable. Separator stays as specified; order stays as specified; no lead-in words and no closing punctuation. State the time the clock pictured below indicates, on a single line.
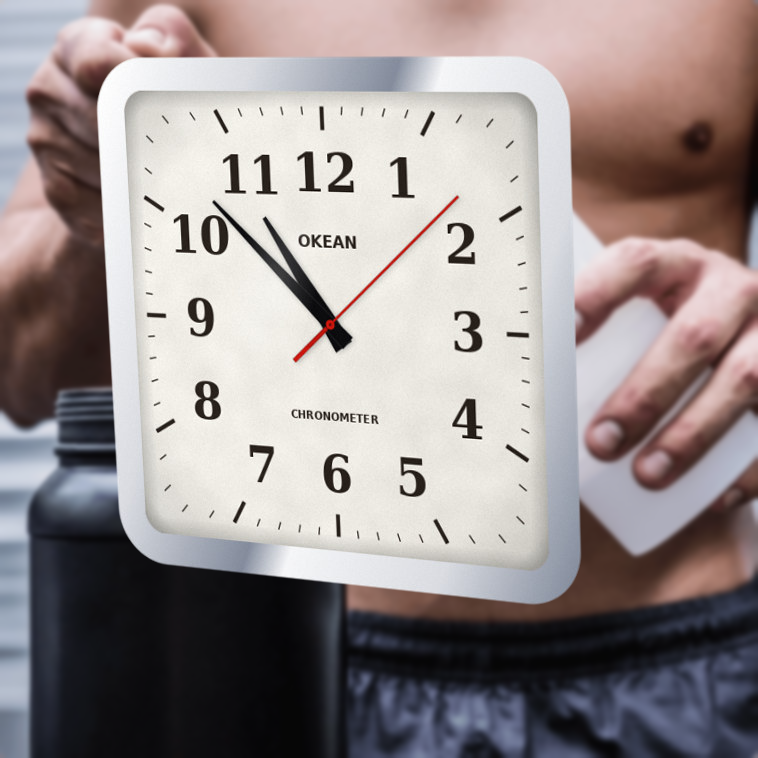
**10:52:08**
